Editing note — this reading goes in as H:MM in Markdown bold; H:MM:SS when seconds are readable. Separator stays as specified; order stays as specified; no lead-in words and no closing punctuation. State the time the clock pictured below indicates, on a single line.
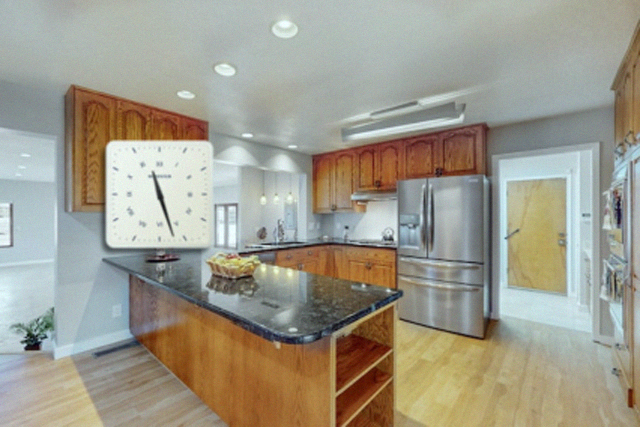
**11:27**
